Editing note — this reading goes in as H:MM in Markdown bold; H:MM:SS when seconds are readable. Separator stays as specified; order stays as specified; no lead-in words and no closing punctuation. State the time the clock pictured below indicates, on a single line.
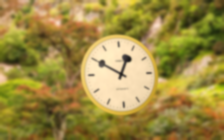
**12:50**
